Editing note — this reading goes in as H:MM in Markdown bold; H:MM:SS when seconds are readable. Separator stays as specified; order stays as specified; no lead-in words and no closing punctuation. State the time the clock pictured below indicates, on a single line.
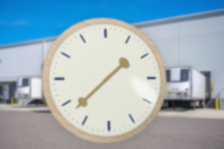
**1:38**
